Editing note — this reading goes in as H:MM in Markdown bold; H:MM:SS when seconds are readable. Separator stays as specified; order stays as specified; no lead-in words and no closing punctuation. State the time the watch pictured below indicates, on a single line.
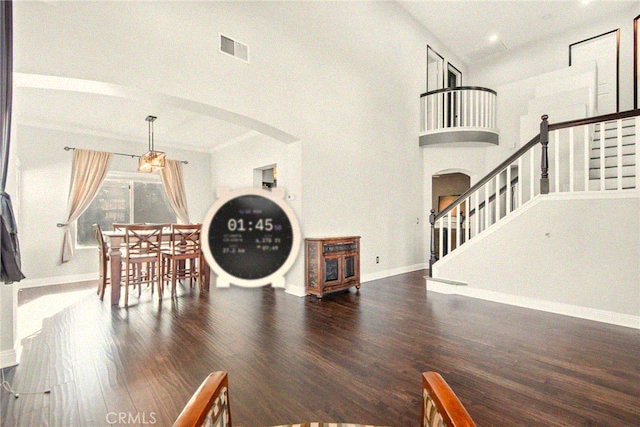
**1:45**
